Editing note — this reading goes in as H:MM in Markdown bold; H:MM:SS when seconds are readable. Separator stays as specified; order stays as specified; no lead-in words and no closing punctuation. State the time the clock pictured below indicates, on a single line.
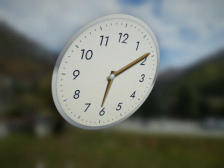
**6:09**
